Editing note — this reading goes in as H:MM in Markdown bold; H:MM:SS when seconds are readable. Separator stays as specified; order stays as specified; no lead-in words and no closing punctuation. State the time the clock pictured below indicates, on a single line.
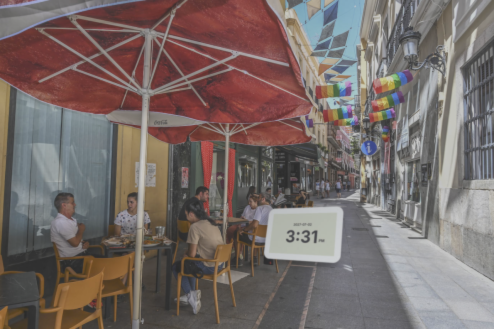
**3:31**
